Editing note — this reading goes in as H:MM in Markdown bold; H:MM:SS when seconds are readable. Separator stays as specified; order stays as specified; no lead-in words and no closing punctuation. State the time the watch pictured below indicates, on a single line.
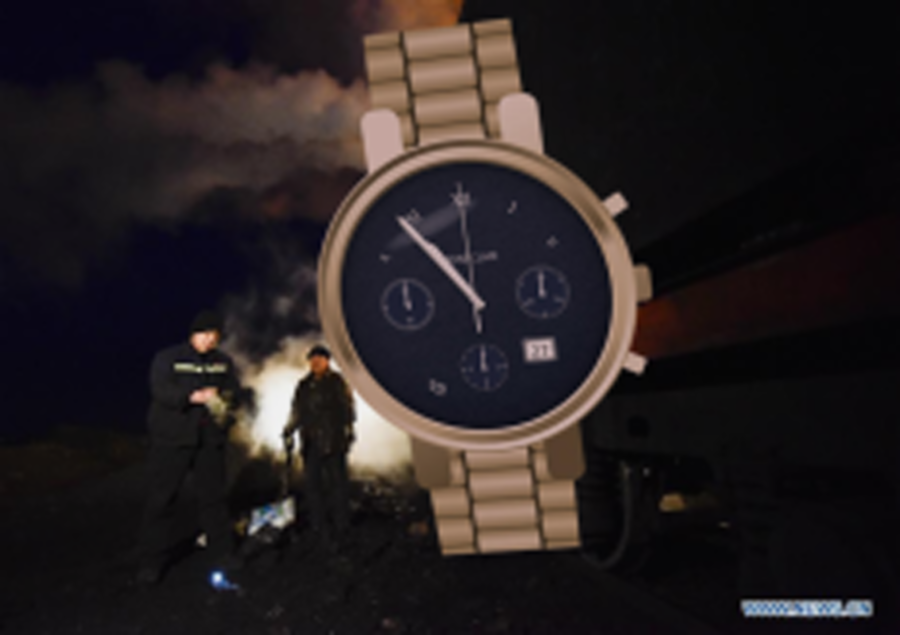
**10:54**
